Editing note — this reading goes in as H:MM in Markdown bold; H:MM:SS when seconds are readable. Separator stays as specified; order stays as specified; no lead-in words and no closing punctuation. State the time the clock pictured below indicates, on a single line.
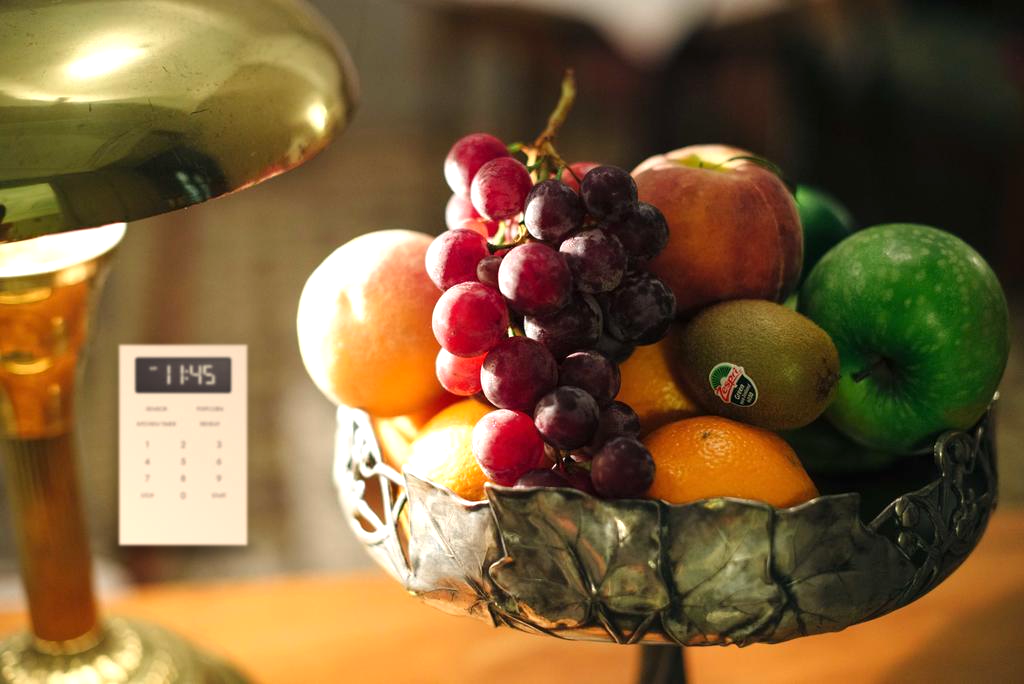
**11:45**
